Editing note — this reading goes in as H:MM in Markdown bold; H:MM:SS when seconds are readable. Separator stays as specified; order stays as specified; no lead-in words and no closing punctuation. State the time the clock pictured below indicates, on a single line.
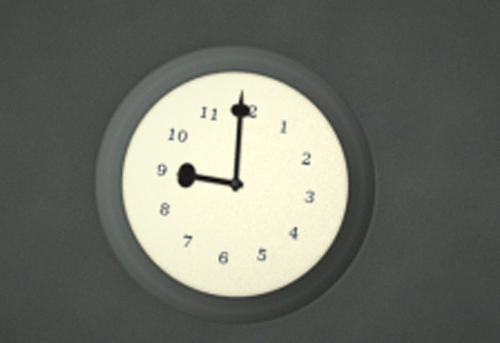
**8:59**
